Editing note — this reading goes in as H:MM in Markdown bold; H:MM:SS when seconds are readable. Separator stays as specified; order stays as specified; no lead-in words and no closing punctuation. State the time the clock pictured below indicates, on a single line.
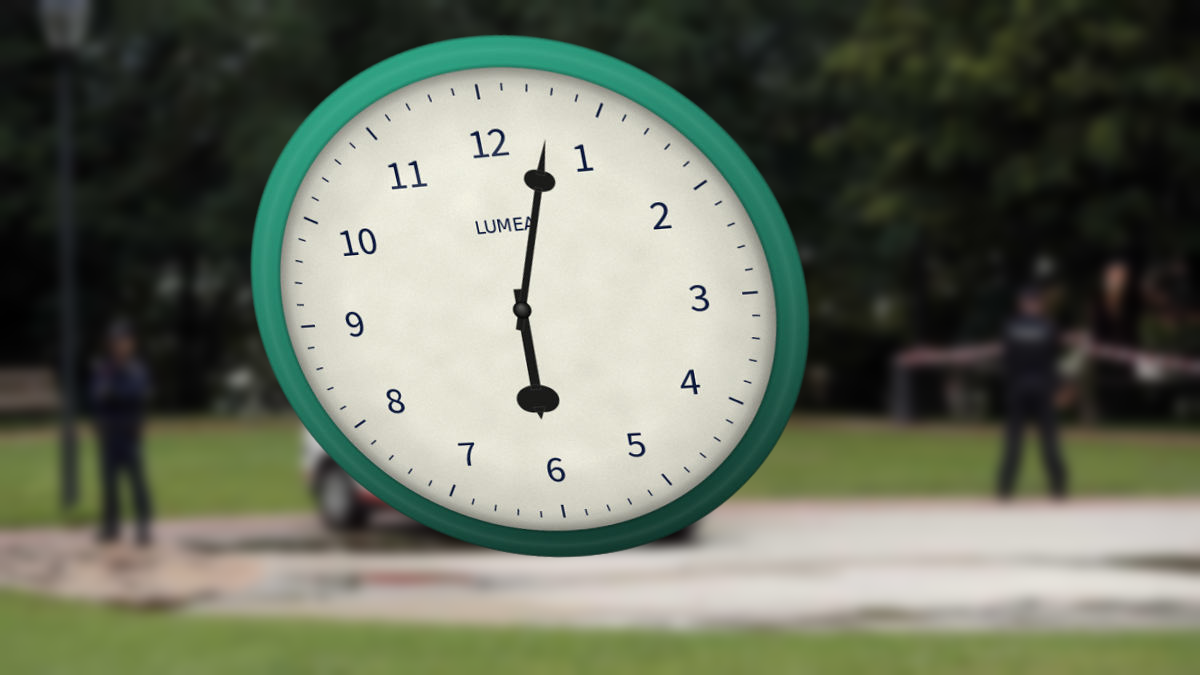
**6:03**
